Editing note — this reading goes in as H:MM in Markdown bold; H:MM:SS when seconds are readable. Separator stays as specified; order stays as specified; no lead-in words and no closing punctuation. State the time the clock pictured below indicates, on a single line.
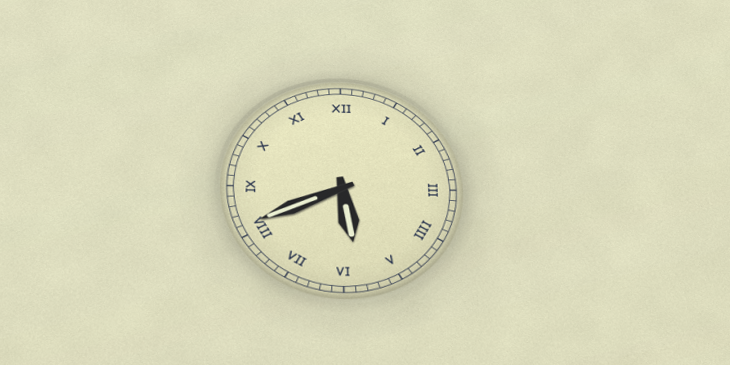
**5:41**
